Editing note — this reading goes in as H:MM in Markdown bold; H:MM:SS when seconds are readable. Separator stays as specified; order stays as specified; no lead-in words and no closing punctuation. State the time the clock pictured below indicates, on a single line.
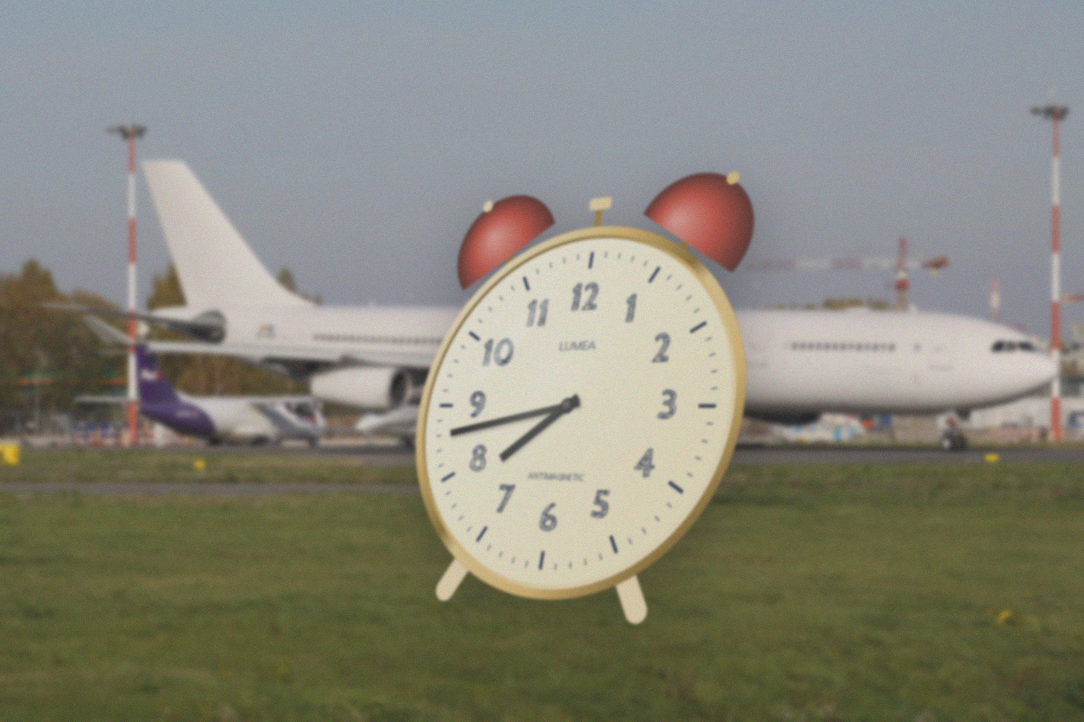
**7:43**
